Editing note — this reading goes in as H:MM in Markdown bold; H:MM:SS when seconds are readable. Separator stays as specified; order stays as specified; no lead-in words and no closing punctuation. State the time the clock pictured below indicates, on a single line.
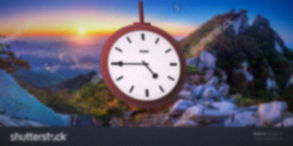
**4:45**
